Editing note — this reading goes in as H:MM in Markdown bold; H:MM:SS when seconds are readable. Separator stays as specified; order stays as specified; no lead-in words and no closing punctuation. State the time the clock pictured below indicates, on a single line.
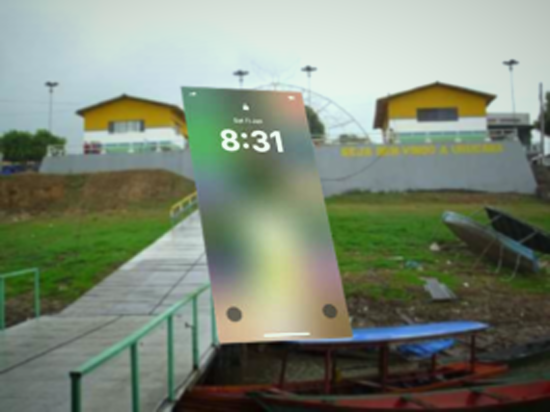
**8:31**
